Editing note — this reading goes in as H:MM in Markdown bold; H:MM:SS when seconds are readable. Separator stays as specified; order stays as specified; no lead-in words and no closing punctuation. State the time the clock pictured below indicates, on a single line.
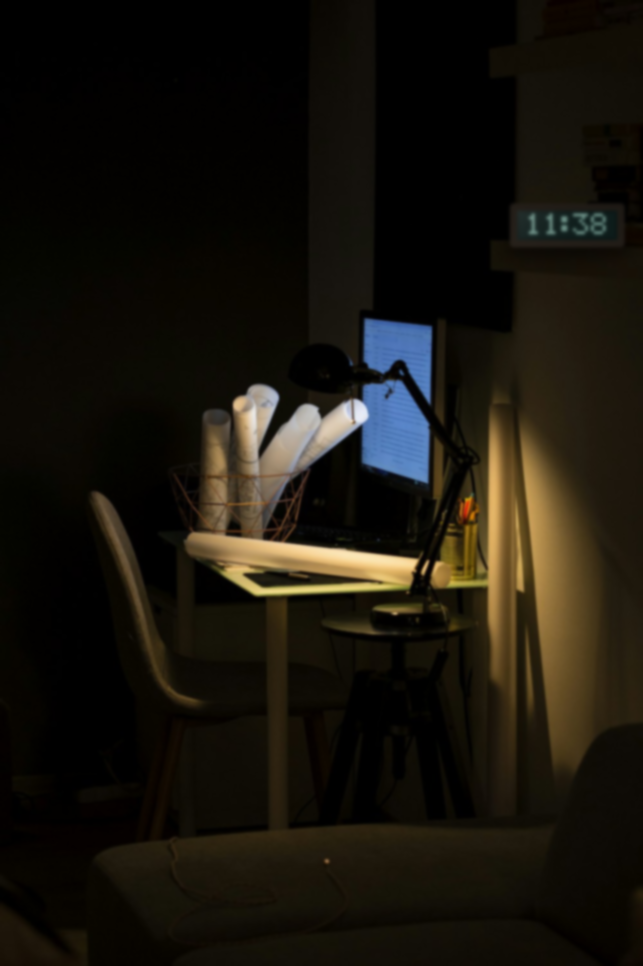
**11:38**
